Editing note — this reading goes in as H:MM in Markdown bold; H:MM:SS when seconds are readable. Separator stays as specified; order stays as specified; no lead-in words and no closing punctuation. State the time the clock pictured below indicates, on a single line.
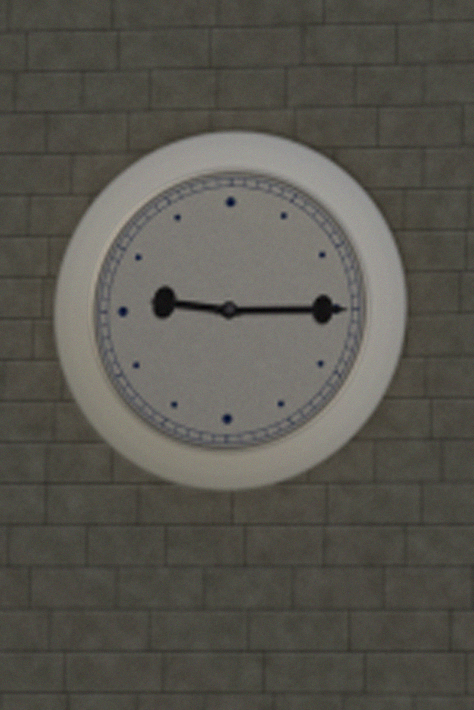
**9:15**
